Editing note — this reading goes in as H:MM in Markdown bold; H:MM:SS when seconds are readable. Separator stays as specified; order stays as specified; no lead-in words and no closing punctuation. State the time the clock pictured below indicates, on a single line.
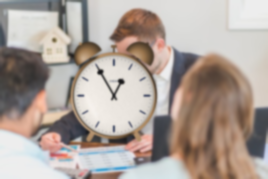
**12:55**
